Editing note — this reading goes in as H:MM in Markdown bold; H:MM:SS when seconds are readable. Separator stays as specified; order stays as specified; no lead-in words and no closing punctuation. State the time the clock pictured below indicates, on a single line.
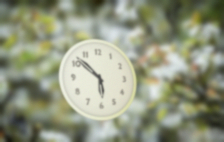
**5:52**
